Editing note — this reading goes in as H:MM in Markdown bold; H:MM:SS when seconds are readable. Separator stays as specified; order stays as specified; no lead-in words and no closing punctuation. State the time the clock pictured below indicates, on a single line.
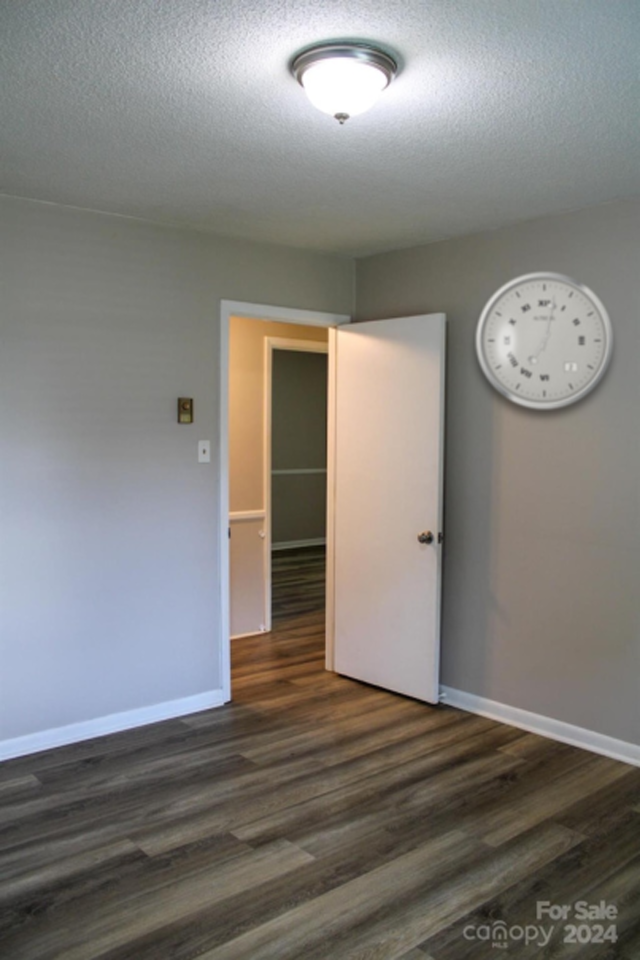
**7:02**
